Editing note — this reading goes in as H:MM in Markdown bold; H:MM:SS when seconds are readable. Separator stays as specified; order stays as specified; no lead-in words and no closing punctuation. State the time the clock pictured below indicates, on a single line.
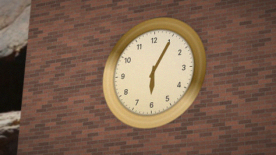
**6:05**
